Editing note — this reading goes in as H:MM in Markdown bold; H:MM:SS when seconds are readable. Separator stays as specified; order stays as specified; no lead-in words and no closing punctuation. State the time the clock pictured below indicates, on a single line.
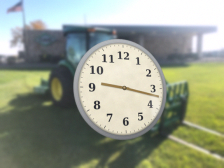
**9:17**
